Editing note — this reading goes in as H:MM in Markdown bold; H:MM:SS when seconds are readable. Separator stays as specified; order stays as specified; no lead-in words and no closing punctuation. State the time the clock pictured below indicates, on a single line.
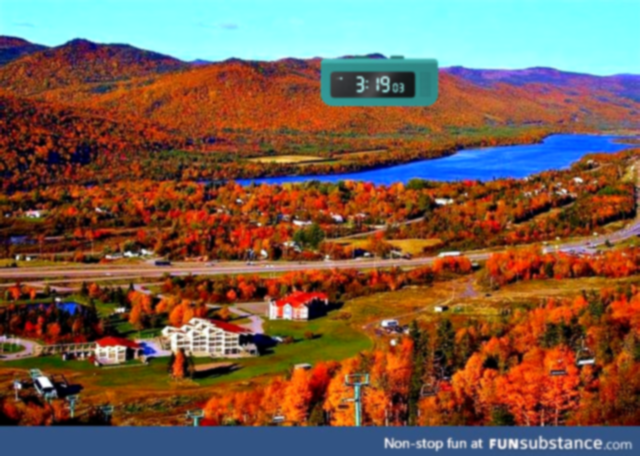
**3:19**
